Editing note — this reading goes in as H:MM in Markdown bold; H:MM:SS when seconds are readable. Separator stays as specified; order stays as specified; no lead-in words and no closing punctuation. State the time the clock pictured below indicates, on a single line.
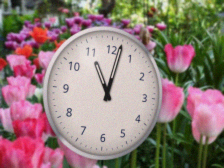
**11:02**
